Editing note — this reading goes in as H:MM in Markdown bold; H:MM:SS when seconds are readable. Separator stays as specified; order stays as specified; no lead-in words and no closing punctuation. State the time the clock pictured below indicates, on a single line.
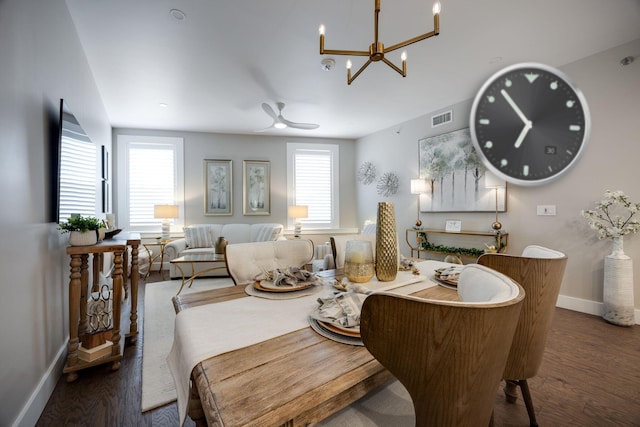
**6:53**
